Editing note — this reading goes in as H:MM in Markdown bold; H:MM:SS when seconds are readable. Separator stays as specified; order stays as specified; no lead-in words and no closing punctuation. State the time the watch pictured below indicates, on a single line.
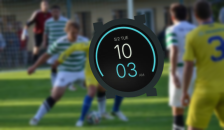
**10:03**
